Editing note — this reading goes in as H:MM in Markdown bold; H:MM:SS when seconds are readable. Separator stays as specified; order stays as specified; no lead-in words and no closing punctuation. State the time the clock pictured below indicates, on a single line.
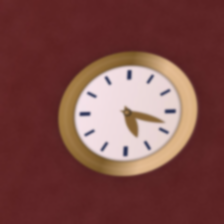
**5:18**
